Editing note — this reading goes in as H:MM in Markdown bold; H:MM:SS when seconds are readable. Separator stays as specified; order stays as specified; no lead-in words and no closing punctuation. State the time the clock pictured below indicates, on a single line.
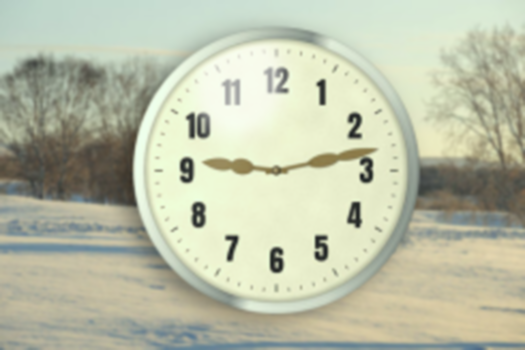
**9:13**
